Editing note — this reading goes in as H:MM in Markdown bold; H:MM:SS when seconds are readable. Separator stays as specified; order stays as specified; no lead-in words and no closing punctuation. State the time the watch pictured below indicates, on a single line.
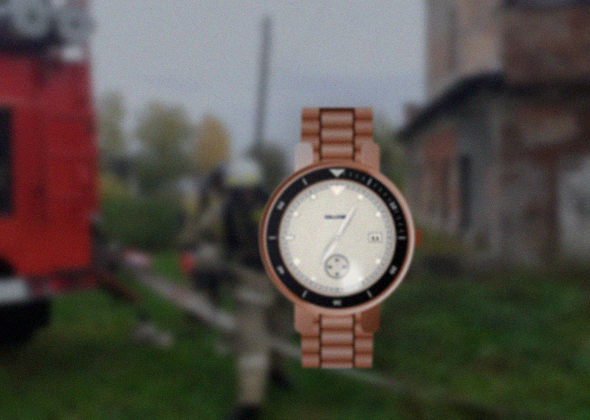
**7:05**
